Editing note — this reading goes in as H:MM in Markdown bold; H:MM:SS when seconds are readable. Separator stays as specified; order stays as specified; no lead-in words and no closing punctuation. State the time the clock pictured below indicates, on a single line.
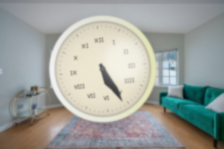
**5:26**
